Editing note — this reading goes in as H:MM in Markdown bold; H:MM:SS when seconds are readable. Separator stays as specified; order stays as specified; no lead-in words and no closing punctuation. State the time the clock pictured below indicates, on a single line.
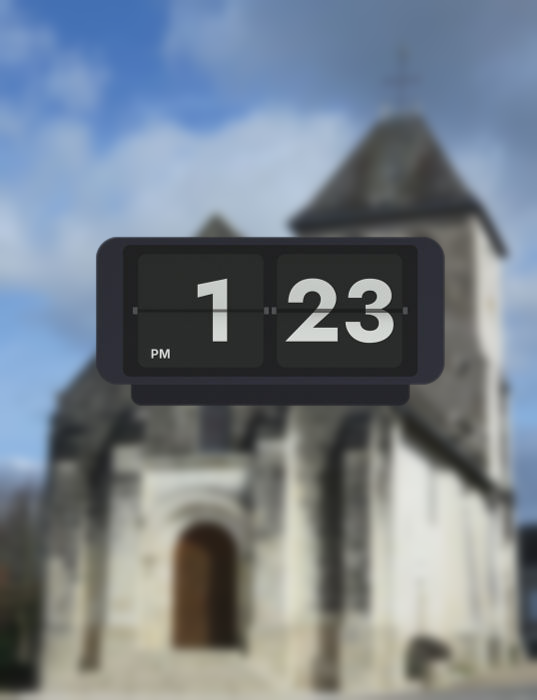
**1:23**
